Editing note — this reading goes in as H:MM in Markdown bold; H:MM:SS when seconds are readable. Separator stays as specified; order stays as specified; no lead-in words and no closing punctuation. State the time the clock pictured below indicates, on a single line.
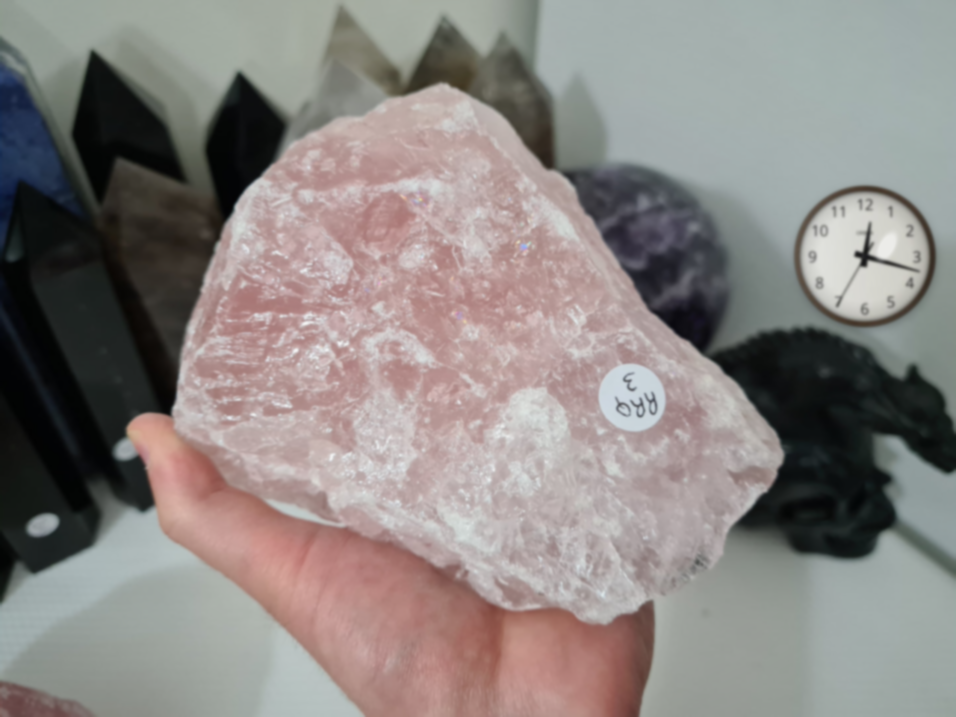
**12:17:35**
